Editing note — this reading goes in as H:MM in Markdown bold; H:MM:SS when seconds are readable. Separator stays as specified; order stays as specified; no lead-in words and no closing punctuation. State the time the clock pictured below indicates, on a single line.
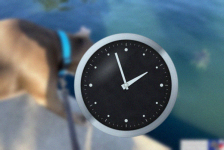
**1:57**
